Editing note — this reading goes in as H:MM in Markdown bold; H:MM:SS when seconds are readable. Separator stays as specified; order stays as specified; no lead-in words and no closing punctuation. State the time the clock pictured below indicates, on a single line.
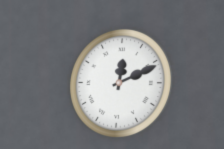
**12:11**
